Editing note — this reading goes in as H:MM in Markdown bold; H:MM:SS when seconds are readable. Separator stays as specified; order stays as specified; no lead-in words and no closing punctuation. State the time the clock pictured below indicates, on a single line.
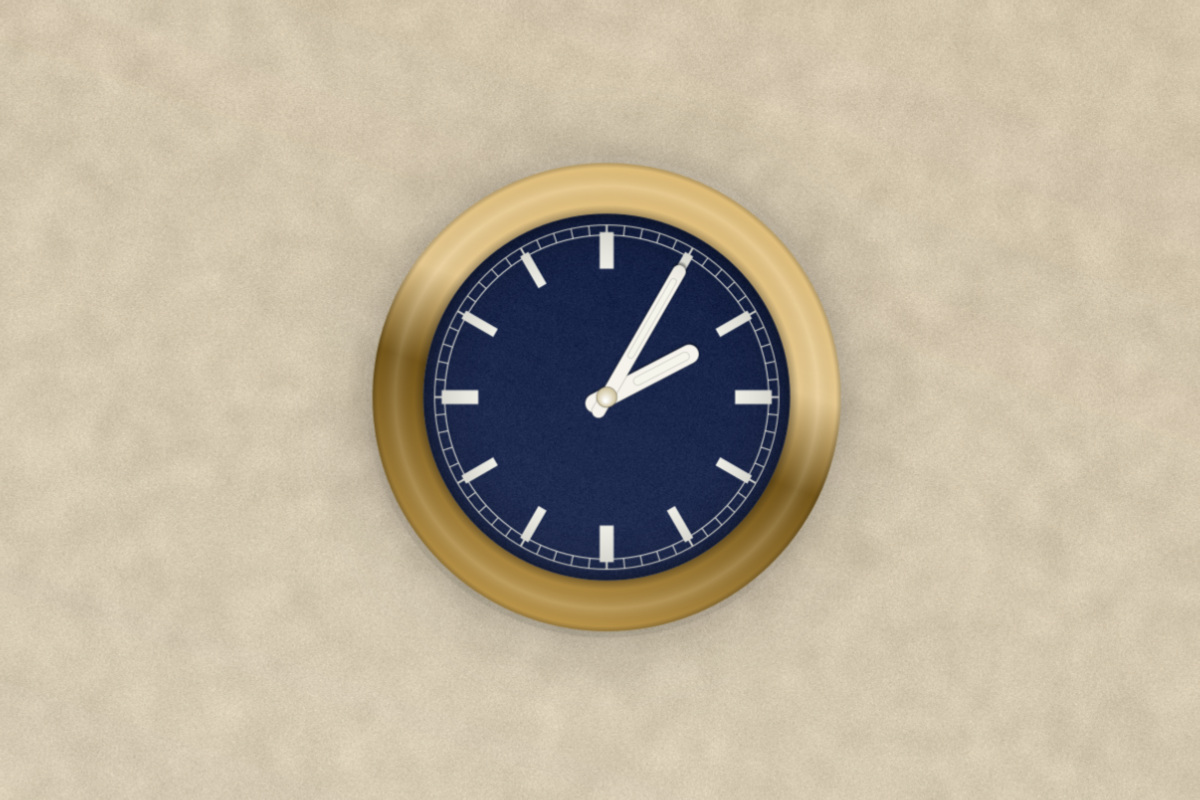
**2:05**
